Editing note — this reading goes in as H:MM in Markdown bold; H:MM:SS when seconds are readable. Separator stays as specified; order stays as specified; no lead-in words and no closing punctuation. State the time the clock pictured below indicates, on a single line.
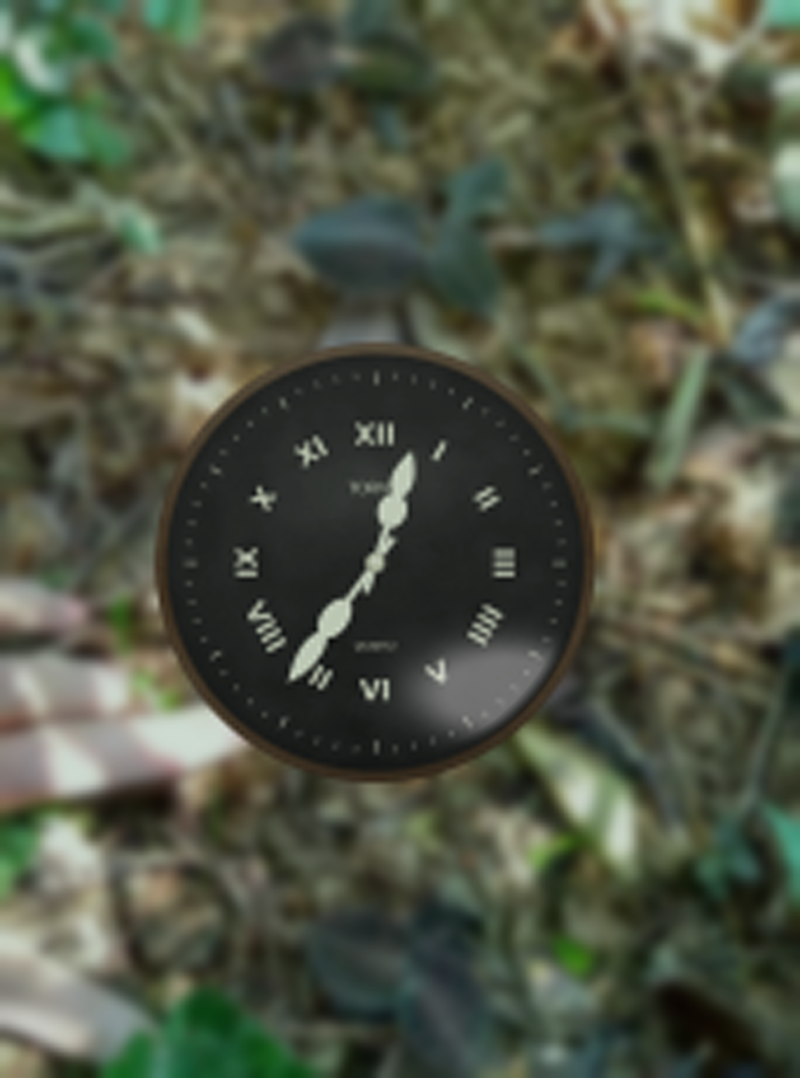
**12:36**
